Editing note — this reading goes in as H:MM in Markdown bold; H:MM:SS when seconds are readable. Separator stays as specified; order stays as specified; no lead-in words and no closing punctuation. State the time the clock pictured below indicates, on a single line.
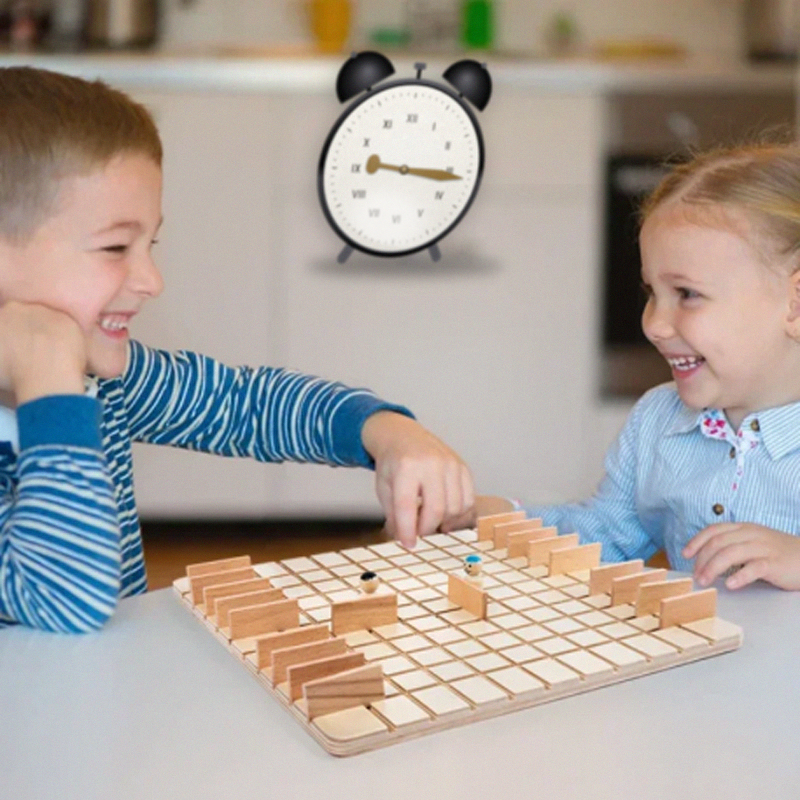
**9:16**
